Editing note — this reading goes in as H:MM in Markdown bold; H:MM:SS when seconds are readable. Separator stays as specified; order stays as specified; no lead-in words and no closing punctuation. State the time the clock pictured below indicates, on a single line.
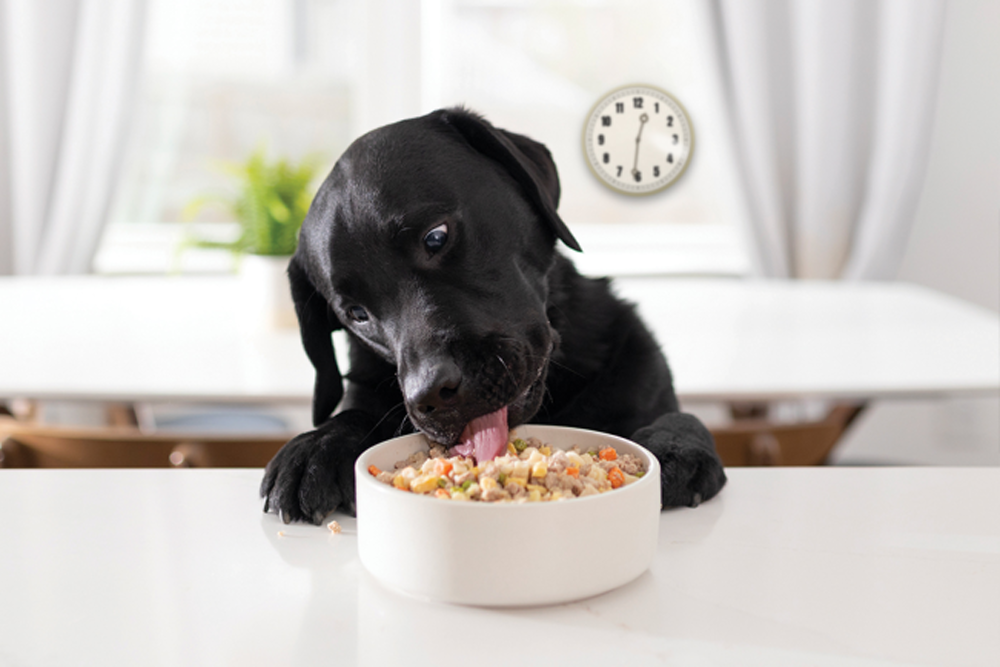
**12:31**
